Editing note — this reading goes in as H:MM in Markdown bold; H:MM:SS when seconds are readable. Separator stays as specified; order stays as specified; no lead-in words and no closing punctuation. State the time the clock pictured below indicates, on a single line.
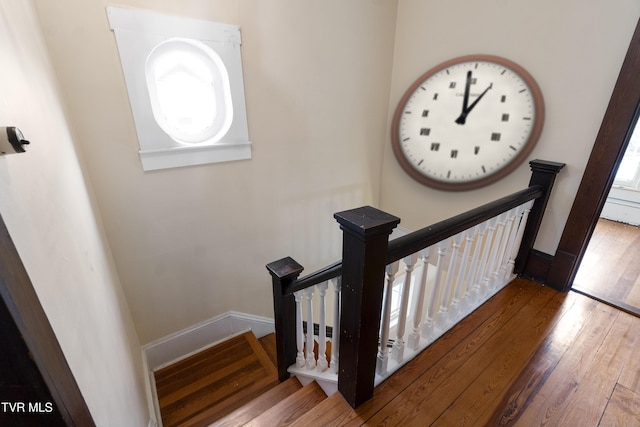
**12:59**
